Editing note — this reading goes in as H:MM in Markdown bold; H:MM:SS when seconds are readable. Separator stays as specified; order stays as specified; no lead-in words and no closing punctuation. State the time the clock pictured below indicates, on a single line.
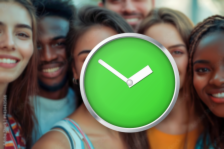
**1:51**
